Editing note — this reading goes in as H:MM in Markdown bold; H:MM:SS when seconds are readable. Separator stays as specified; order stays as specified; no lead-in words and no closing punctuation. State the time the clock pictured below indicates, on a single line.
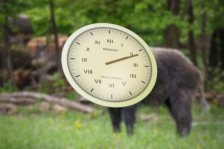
**2:11**
